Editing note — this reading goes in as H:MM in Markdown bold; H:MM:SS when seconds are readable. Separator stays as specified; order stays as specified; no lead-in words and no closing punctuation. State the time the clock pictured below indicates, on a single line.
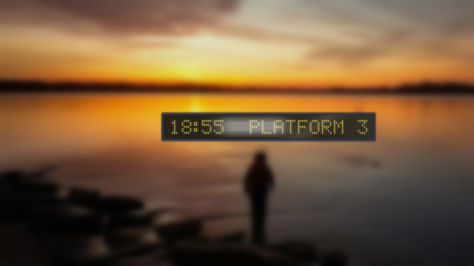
**18:55**
